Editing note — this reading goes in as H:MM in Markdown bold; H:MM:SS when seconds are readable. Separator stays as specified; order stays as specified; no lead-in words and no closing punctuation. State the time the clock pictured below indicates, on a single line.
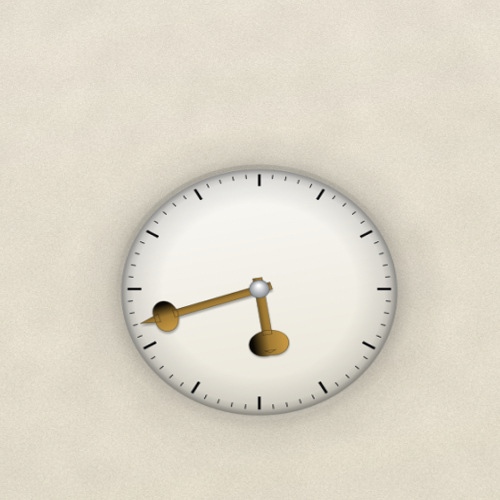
**5:42**
